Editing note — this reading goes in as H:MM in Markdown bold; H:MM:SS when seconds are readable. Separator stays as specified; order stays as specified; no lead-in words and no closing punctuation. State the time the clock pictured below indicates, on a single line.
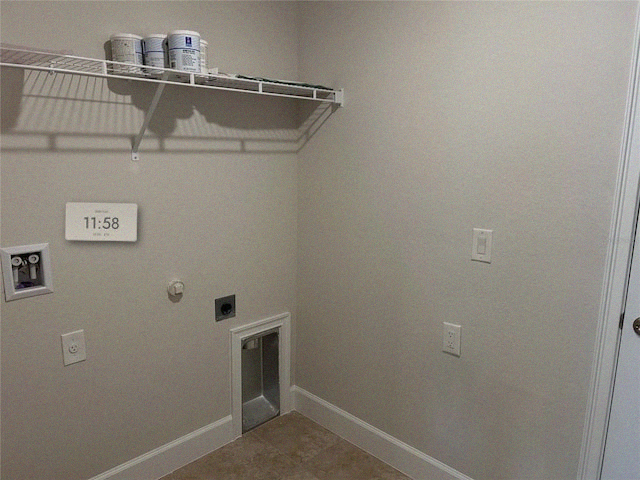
**11:58**
